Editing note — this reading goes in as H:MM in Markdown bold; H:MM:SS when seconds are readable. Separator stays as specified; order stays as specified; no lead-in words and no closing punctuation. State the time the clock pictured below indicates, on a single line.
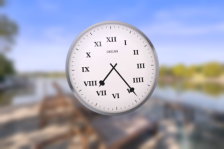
**7:24**
